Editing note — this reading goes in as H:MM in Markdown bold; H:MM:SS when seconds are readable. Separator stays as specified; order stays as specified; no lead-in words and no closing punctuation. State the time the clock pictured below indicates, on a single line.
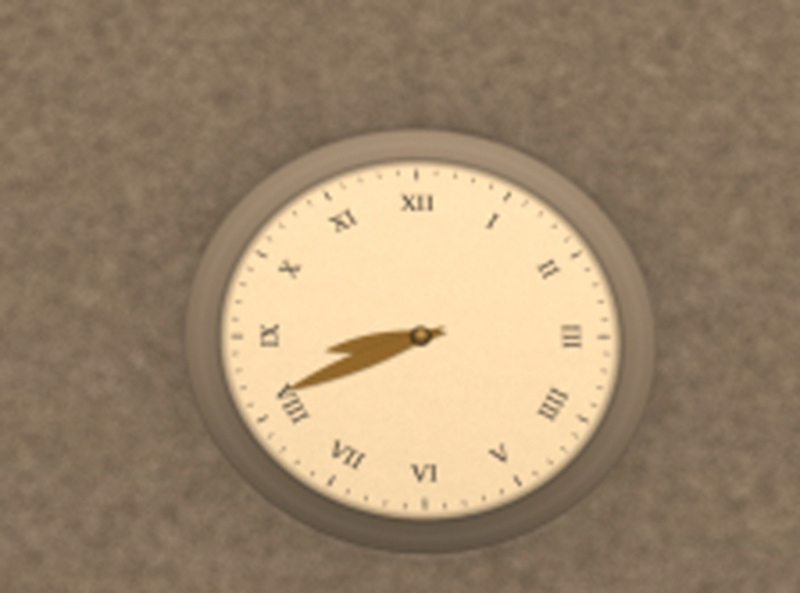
**8:41**
